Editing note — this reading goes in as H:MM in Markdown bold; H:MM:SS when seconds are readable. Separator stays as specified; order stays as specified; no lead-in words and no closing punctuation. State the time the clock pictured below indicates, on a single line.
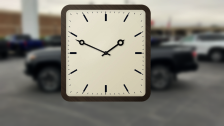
**1:49**
